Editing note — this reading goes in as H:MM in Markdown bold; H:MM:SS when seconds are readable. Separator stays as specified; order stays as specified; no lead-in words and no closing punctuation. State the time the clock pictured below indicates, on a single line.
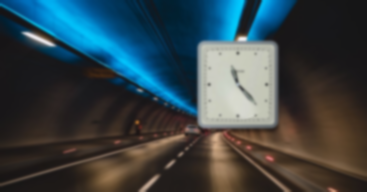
**11:23**
